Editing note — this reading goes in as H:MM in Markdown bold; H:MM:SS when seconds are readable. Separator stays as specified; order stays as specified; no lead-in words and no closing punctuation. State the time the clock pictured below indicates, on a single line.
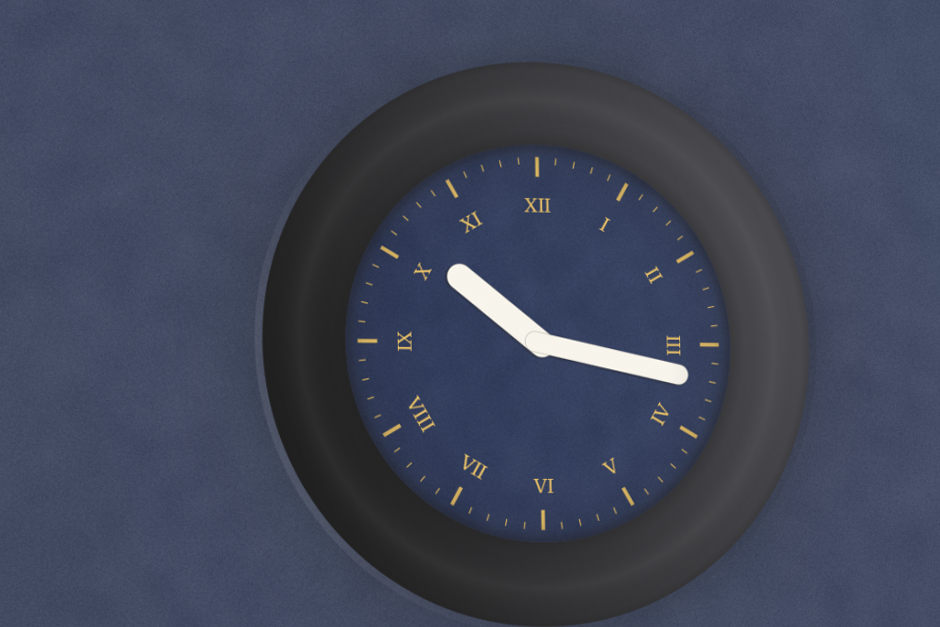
**10:17**
